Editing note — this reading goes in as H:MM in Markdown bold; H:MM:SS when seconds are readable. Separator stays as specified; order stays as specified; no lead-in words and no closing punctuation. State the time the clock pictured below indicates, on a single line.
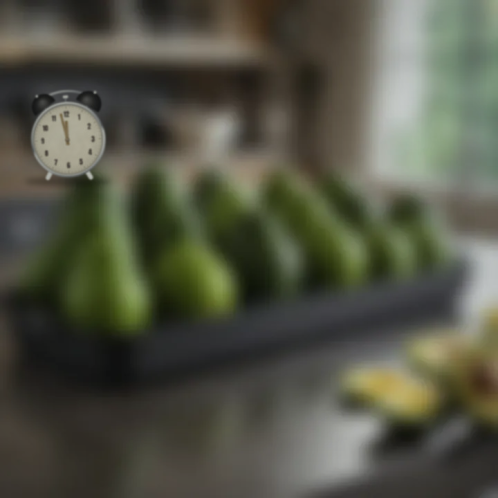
**11:58**
